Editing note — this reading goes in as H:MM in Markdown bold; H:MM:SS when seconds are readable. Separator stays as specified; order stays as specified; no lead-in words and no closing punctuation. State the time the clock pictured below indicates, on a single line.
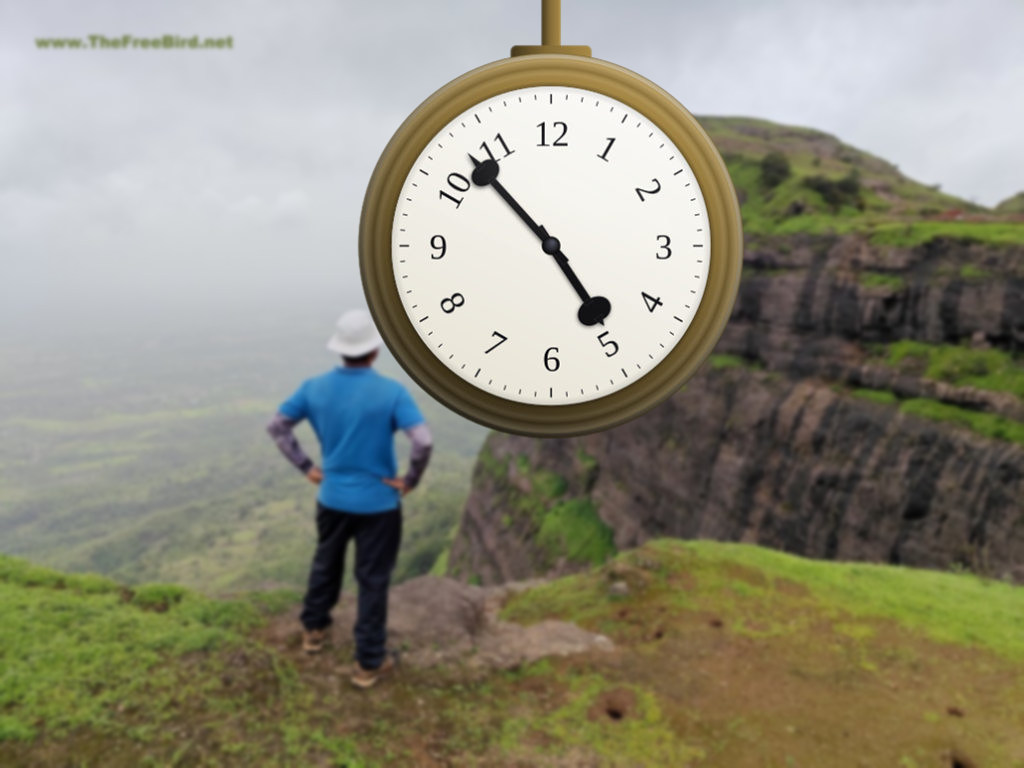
**4:53**
